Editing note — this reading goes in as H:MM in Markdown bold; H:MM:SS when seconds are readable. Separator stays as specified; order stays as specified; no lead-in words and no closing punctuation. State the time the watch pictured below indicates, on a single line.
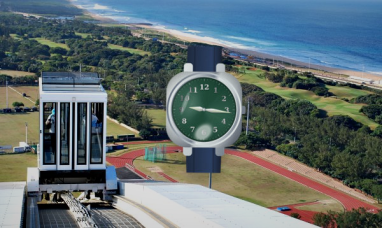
**9:16**
